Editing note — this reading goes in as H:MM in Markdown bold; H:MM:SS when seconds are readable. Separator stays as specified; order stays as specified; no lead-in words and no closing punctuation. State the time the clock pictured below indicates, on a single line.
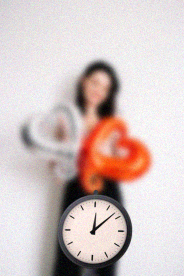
**12:08**
